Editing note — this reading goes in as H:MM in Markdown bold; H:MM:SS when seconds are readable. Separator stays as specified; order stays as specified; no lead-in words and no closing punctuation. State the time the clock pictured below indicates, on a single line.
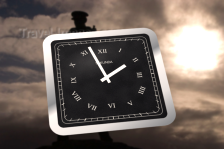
**1:57**
